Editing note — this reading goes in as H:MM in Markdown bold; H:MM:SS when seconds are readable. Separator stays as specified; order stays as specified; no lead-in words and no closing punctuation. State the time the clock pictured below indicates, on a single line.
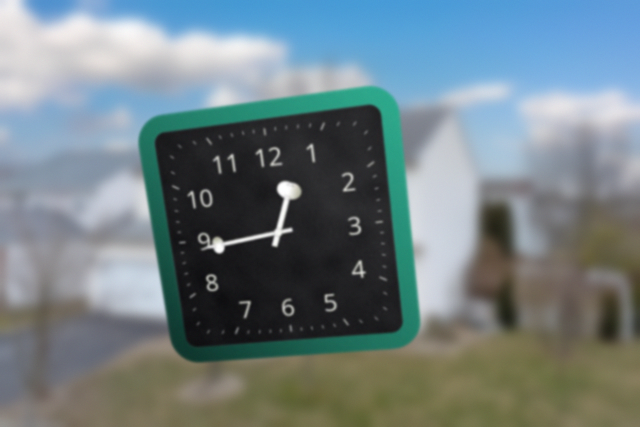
**12:44**
